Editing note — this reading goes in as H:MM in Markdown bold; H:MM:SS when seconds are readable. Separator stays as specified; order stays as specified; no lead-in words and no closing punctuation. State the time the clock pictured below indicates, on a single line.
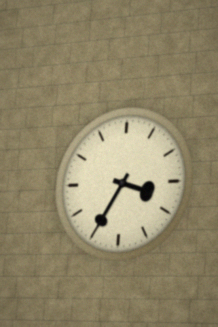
**3:35**
